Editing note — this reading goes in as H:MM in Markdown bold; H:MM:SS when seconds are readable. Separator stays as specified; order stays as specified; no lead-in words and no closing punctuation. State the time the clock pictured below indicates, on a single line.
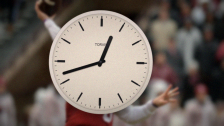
**12:42**
